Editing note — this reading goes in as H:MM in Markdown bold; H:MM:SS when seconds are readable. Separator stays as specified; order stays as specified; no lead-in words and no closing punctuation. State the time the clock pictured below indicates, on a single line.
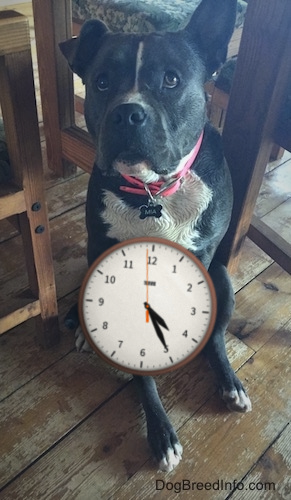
**4:24:59**
